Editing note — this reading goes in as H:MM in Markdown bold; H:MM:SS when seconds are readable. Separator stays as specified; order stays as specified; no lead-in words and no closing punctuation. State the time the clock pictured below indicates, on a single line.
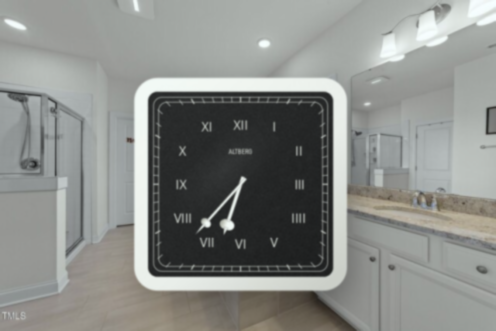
**6:37**
